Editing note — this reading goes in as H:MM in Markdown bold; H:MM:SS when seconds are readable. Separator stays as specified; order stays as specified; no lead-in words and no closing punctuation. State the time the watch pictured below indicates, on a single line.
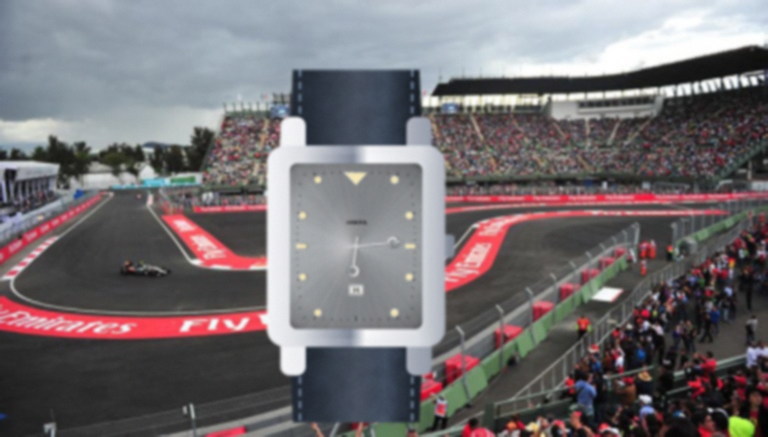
**6:14**
